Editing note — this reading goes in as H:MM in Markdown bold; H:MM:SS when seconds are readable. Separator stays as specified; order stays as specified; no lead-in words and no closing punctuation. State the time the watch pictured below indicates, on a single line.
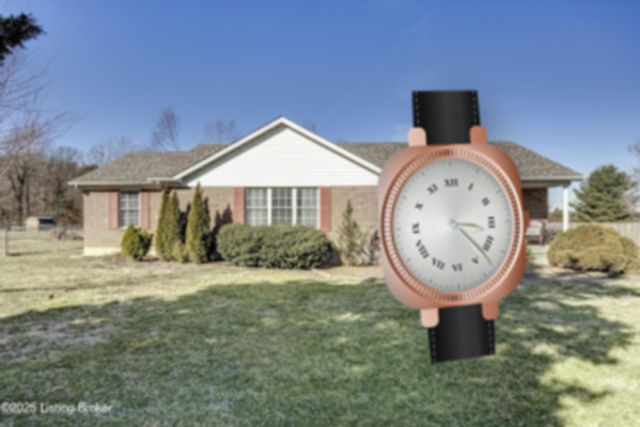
**3:23**
